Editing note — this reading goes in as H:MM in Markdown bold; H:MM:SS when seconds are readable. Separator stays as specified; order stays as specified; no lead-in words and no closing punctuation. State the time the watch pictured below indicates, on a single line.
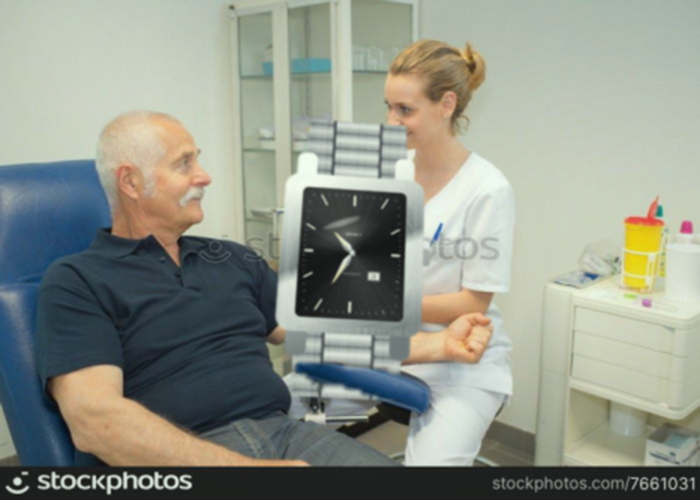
**10:35**
